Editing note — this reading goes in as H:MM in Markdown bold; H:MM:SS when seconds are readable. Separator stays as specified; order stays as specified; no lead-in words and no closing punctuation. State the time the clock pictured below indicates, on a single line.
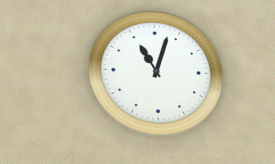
**11:03**
